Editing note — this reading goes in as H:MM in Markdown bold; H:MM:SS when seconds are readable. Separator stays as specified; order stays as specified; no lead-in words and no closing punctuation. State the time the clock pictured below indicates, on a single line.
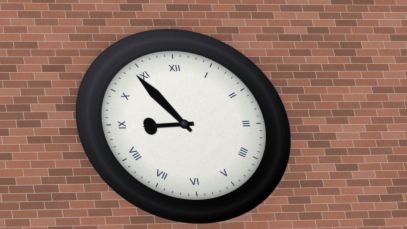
**8:54**
